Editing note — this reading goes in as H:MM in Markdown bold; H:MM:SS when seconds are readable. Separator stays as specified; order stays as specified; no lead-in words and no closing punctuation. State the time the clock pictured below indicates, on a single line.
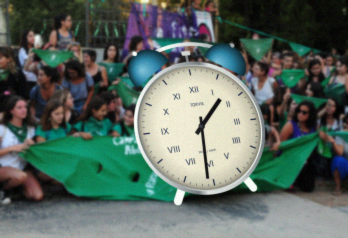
**1:31**
